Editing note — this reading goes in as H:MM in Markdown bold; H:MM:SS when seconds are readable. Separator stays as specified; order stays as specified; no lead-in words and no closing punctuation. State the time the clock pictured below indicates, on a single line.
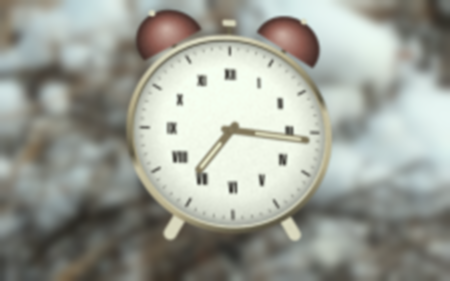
**7:16**
